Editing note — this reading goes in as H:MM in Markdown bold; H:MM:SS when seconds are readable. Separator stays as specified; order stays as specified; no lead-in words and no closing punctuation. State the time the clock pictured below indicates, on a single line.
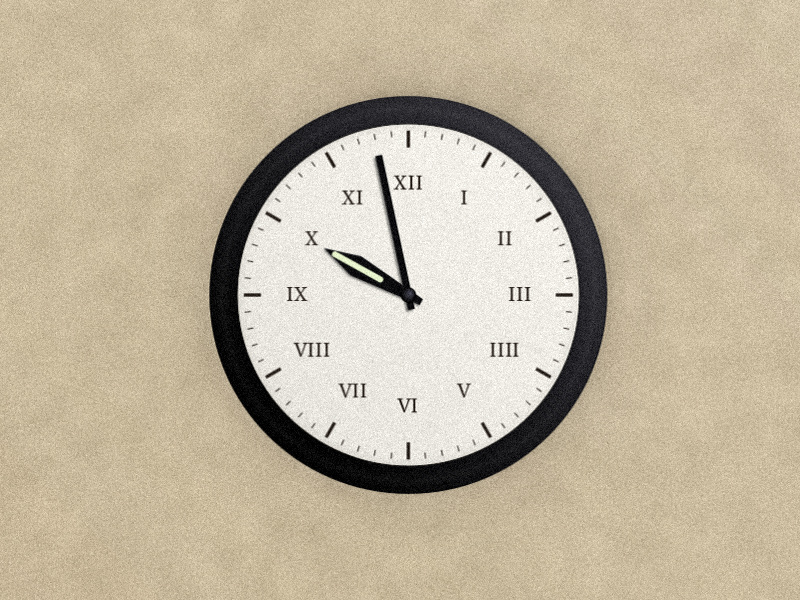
**9:58**
